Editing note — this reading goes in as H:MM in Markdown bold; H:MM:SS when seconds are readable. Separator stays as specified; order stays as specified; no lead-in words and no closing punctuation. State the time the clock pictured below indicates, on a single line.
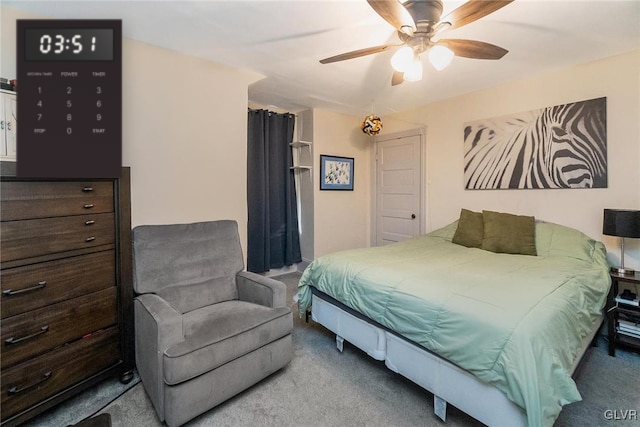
**3:51**
